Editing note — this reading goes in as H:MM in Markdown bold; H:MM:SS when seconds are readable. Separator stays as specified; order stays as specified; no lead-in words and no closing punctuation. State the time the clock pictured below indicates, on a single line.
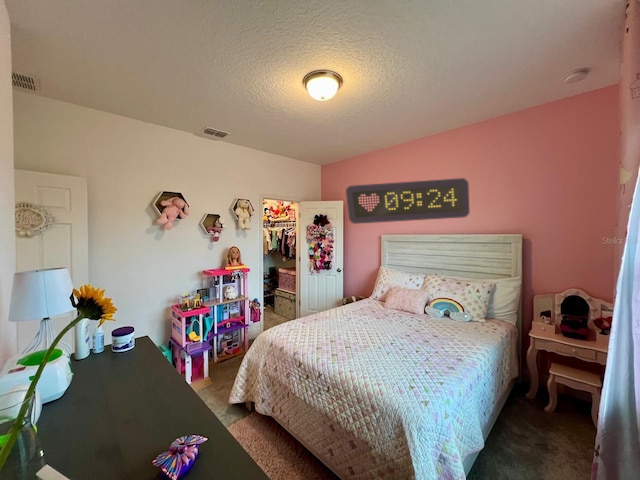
**9:24**
